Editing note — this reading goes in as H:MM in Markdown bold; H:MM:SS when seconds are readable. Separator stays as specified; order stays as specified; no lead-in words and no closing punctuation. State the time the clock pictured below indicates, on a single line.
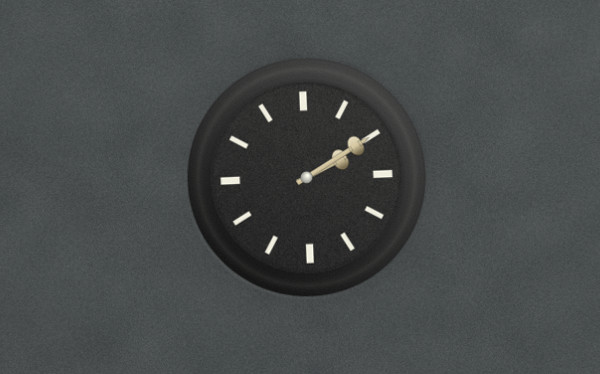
**2:10**
